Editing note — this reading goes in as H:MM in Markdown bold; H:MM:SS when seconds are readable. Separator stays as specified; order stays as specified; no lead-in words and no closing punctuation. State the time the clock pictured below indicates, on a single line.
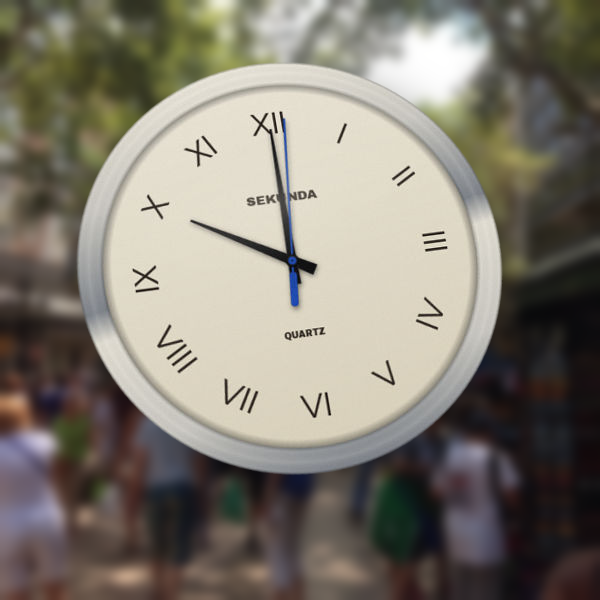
**10:00:01**
